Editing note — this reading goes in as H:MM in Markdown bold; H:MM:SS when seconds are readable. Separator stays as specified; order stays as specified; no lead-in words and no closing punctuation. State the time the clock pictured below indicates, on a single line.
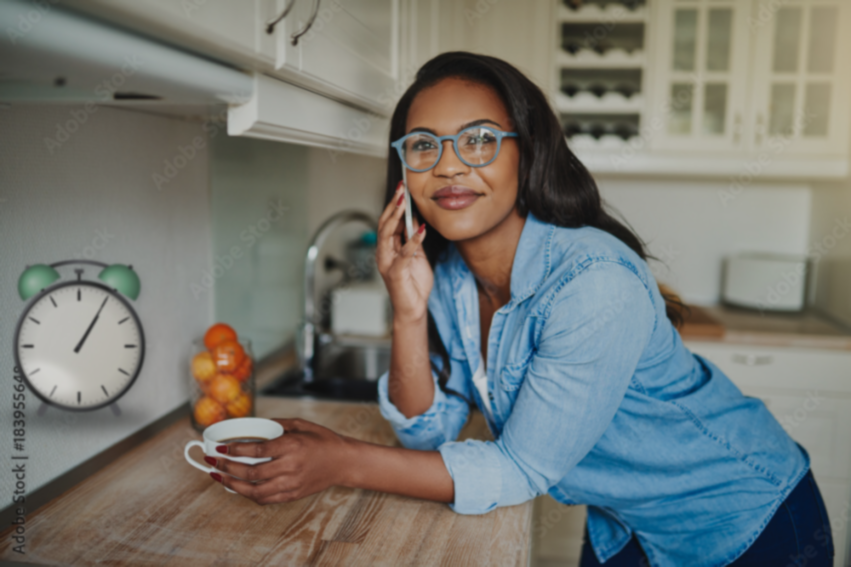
**1:05**
